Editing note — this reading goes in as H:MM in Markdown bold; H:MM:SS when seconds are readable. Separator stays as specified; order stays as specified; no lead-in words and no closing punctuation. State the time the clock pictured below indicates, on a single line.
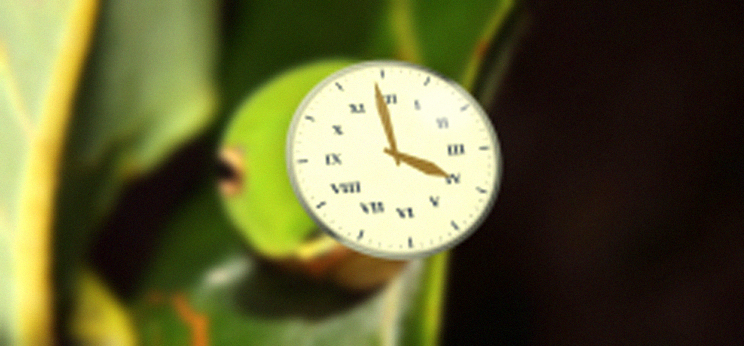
**3:59**
